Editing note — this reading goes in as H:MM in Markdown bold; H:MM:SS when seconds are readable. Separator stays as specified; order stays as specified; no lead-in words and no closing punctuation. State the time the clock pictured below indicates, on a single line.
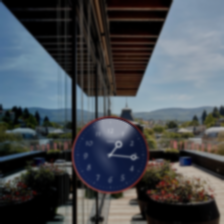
**1:16**
